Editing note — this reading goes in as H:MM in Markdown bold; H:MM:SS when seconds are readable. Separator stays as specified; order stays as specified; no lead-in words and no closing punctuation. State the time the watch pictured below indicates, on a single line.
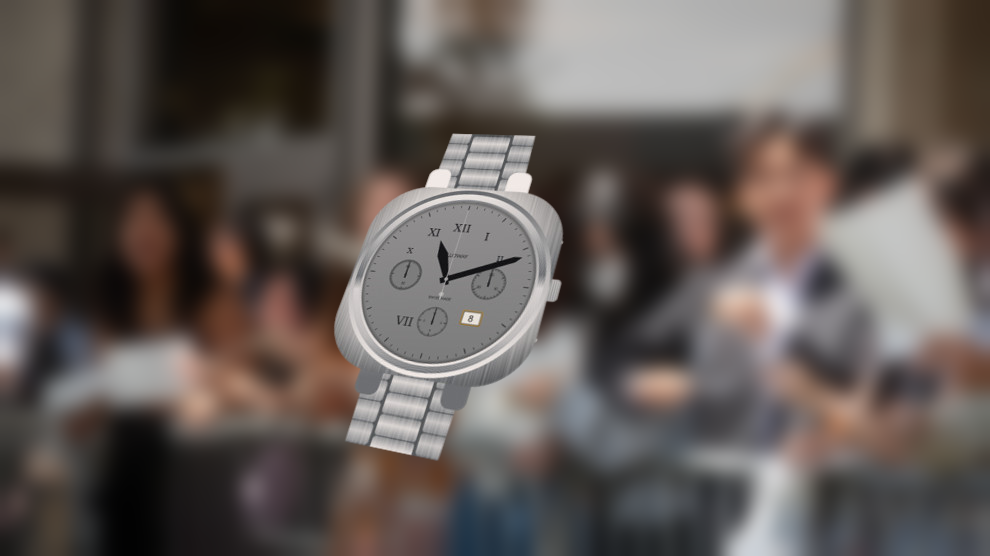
**11:11**
